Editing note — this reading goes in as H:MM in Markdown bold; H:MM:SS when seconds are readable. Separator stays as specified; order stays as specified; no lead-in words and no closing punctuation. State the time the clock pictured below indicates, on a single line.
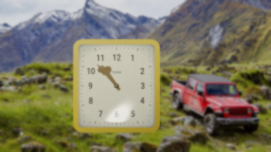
**10:53**
